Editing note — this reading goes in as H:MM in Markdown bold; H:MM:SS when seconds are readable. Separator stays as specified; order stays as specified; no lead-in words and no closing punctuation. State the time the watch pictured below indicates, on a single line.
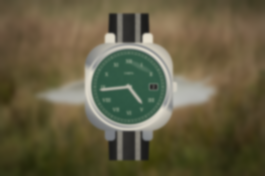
**4:44**
